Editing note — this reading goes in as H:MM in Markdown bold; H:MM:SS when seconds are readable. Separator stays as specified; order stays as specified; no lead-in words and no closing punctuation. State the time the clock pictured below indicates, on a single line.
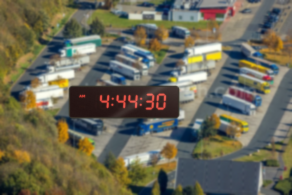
**4:44:30**
